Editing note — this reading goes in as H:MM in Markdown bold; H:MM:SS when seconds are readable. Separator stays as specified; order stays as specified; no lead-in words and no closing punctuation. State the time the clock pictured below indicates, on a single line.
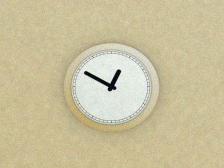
**12:50**
